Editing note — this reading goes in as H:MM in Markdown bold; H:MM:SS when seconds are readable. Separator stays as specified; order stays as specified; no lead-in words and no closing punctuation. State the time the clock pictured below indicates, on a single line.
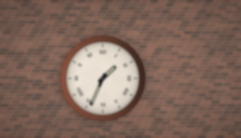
**1:34**
